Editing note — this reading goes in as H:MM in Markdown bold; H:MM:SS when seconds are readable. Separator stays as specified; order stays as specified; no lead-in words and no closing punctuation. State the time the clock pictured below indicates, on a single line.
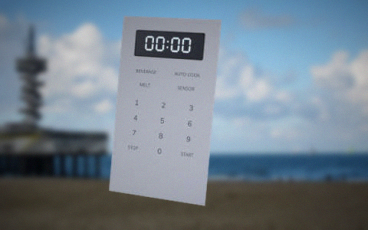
**0:00**
